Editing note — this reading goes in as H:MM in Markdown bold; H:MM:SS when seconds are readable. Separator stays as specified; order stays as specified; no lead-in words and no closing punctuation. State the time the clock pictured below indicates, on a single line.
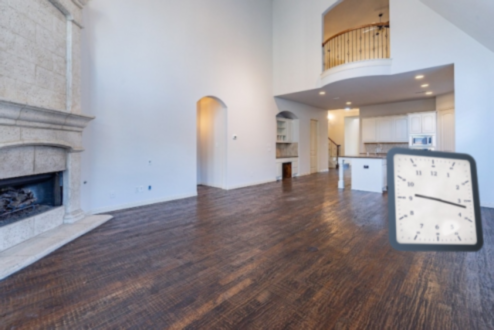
**9:17**
